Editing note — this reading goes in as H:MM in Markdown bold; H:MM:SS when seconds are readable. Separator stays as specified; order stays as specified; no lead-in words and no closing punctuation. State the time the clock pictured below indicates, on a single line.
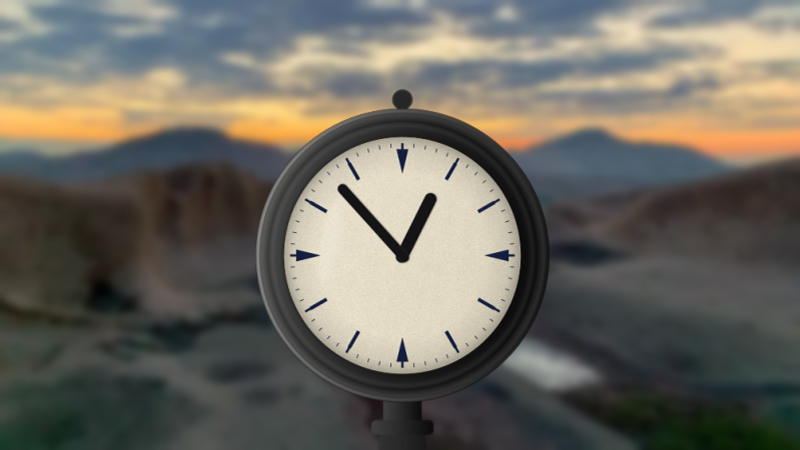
**12:53**
